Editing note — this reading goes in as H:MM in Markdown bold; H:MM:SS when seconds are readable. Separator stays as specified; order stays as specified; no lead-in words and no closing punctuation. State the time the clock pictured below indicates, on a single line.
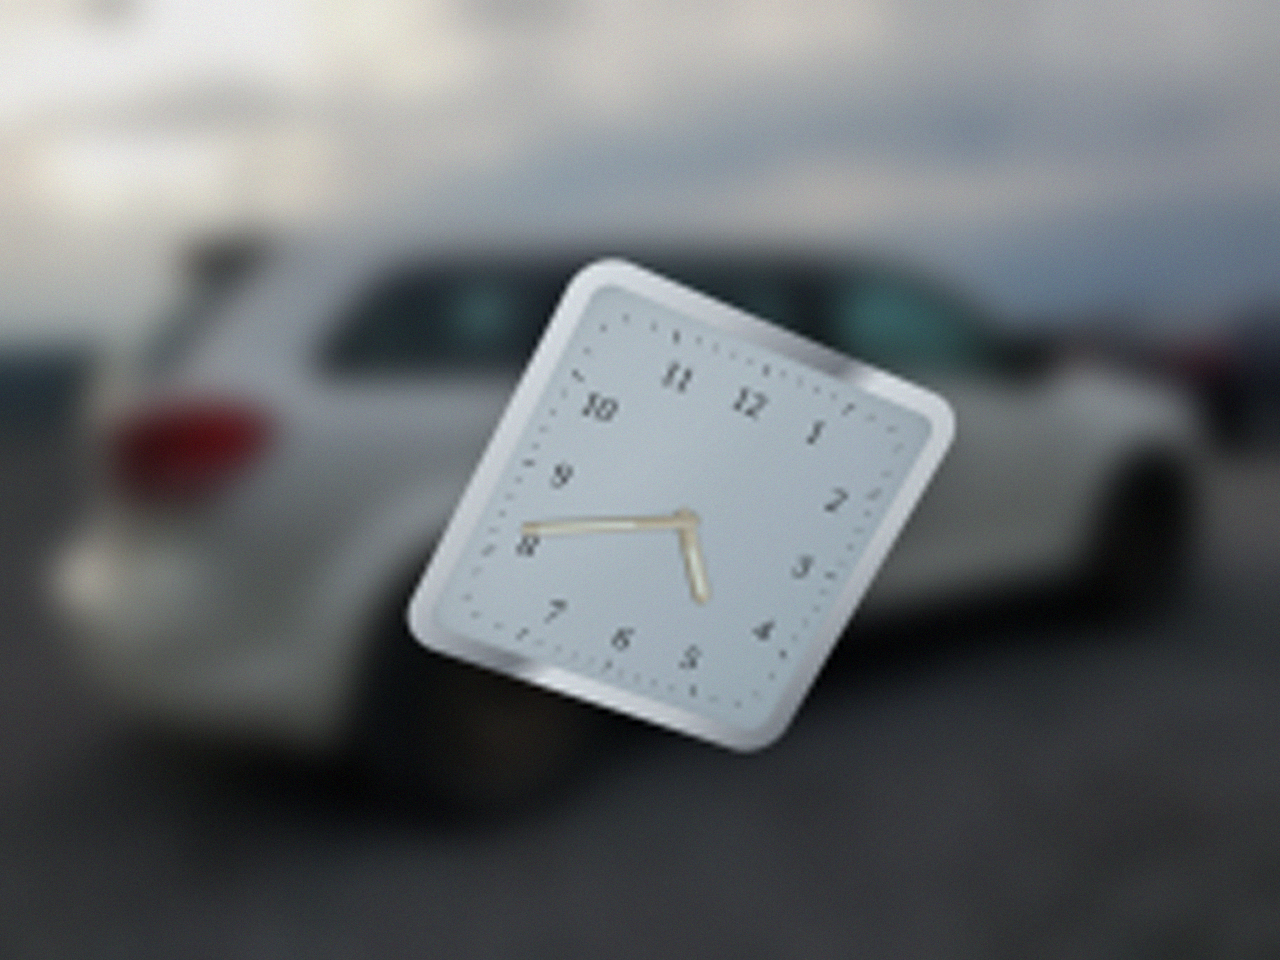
**4:41**
